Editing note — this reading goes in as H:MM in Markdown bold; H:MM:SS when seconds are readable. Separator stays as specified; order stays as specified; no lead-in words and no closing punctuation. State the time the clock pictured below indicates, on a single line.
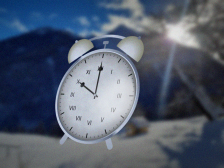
**10:00**
